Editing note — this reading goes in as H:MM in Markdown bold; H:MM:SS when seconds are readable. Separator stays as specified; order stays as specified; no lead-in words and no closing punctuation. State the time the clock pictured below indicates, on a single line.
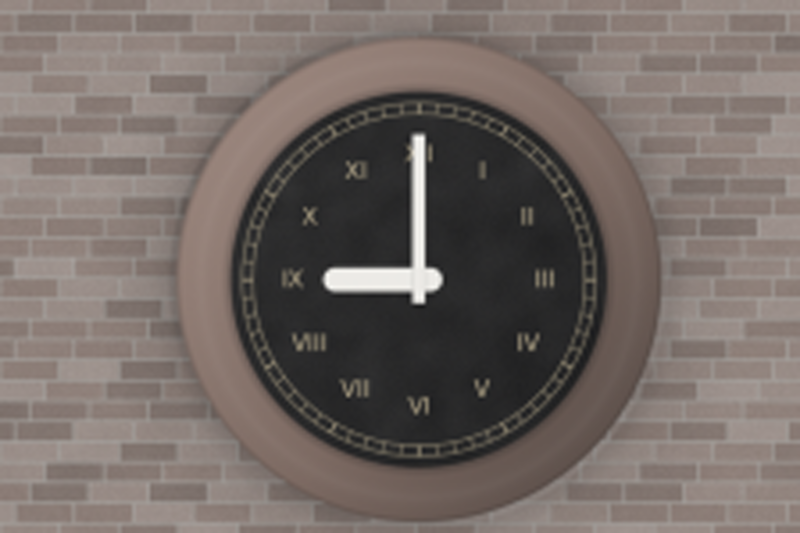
**9:00**
